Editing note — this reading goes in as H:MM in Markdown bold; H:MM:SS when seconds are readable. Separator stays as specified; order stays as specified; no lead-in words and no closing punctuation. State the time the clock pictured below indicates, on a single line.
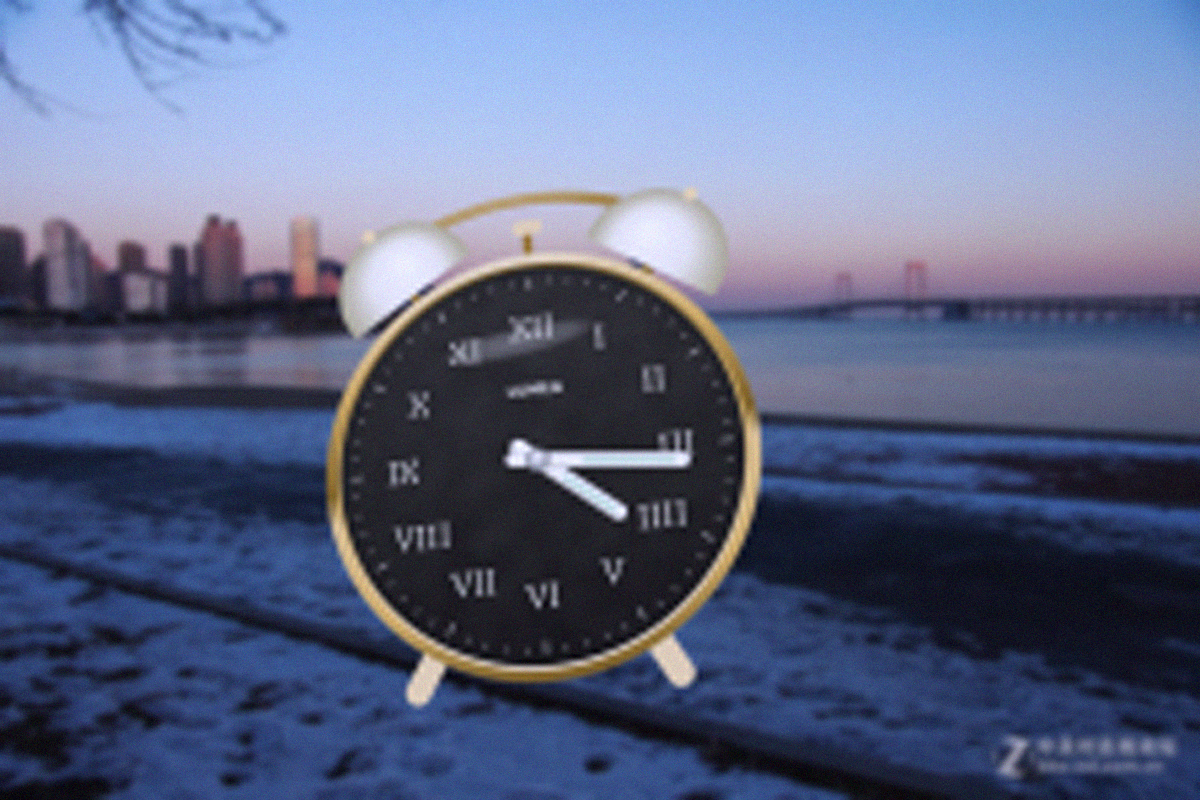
**4:16**
